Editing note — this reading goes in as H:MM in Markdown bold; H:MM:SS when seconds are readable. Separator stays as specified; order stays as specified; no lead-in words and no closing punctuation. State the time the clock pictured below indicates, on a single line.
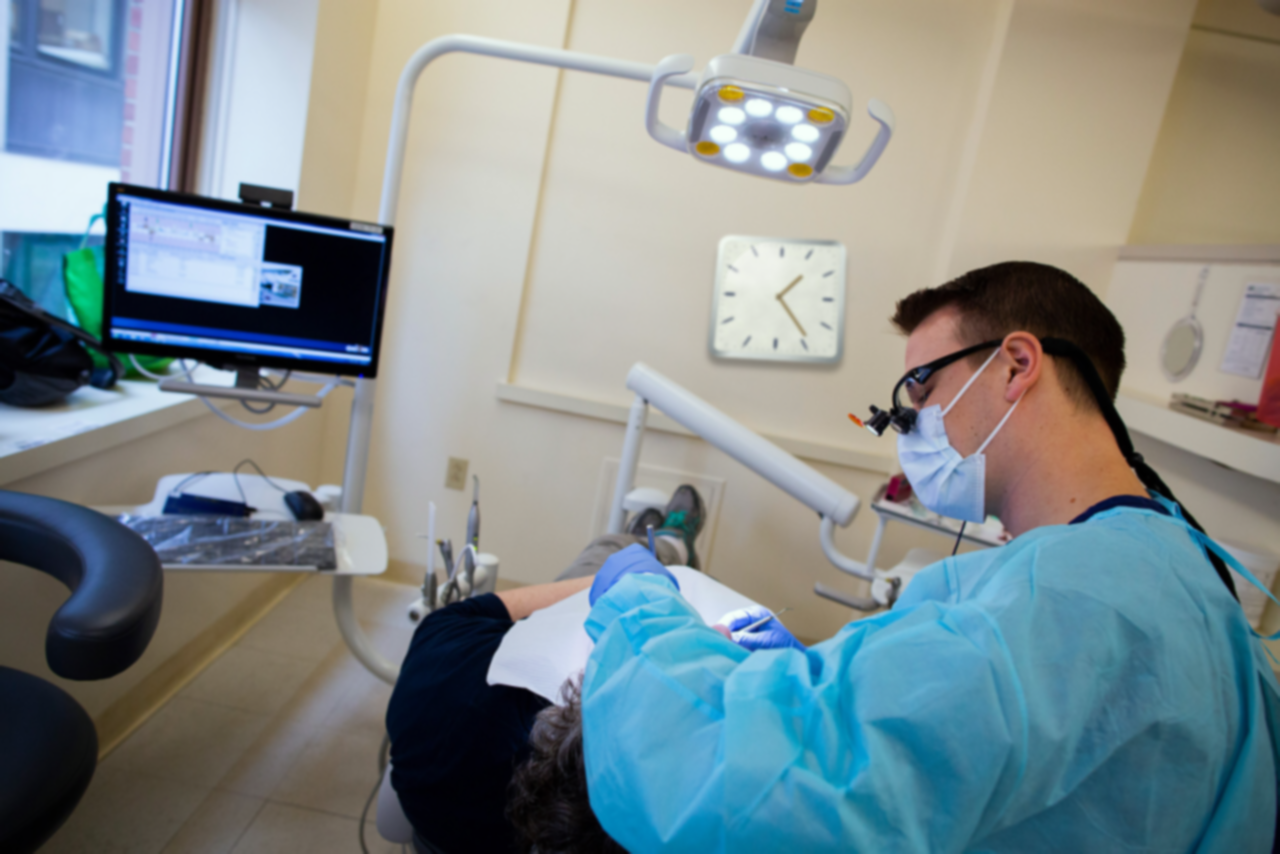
**1:24**
